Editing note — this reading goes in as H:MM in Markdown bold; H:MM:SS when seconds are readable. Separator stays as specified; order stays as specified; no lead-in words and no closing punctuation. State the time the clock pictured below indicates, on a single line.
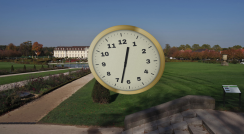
**12:33**
